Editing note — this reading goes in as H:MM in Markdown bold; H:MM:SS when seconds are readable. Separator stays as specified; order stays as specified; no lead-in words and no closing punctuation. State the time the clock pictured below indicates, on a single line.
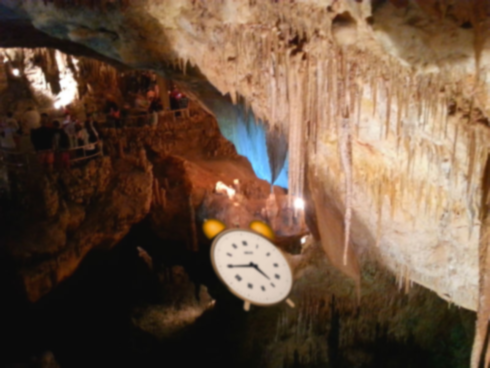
**4:45**
